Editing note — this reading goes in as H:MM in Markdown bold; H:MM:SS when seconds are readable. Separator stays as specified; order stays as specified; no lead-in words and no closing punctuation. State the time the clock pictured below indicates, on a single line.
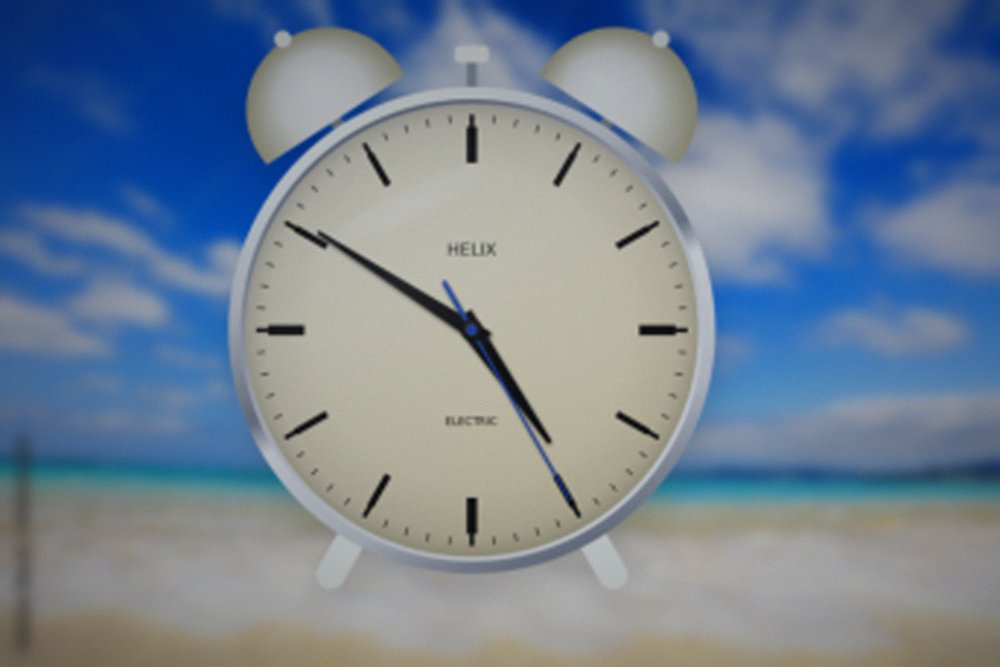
**4:50:25**
